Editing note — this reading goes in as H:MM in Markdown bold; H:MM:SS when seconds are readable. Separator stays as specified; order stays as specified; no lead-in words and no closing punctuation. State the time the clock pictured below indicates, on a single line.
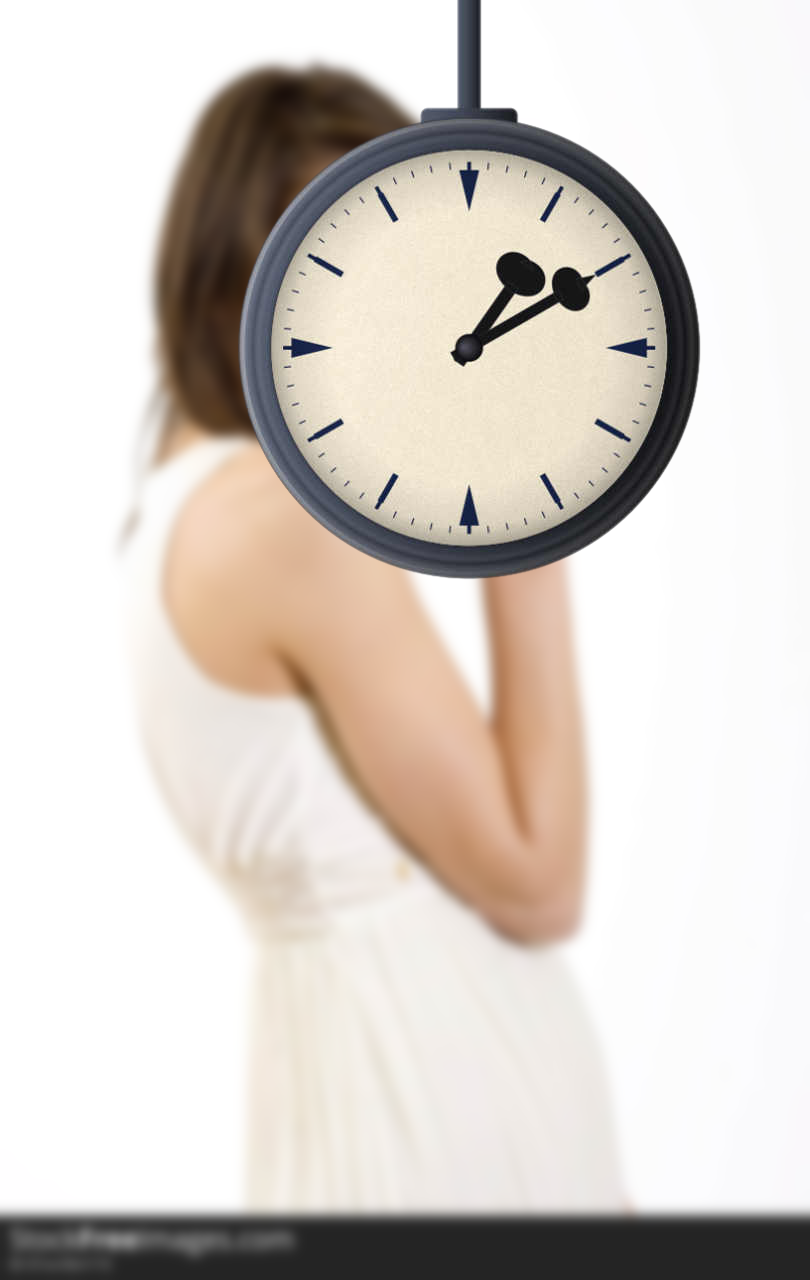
**1:10**
